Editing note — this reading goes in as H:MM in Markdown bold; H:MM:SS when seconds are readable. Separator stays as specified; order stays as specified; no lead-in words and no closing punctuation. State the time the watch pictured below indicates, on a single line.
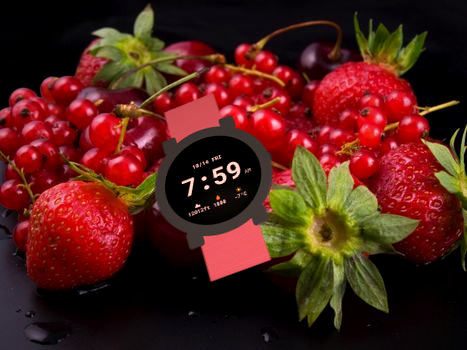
**7:59**
